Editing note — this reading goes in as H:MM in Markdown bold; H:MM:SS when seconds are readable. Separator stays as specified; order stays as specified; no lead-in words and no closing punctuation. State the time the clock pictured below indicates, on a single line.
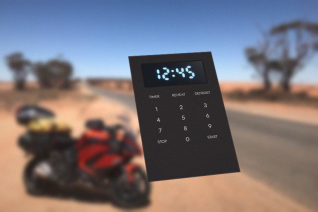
**12:45**
